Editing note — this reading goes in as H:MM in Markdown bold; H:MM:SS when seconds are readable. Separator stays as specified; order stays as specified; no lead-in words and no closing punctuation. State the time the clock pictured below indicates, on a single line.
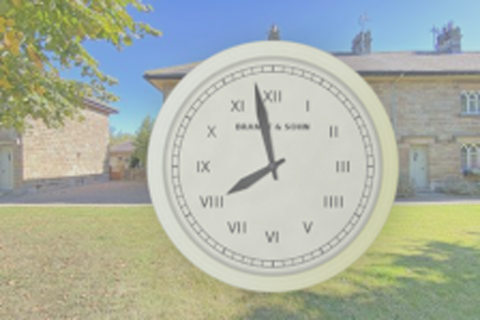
**7:58**
